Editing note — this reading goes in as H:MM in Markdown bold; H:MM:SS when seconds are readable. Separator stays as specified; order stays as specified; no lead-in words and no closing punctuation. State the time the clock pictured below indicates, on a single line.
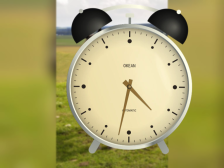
**4:32**
